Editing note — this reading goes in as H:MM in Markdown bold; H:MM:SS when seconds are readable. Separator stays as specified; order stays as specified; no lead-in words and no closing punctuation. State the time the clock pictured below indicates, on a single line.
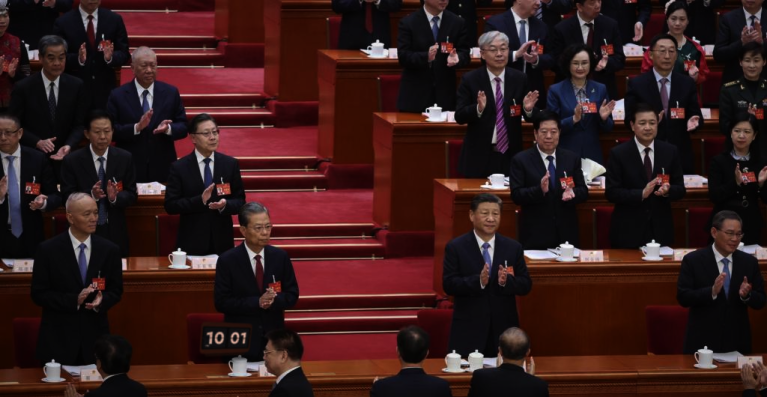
**10:01**
